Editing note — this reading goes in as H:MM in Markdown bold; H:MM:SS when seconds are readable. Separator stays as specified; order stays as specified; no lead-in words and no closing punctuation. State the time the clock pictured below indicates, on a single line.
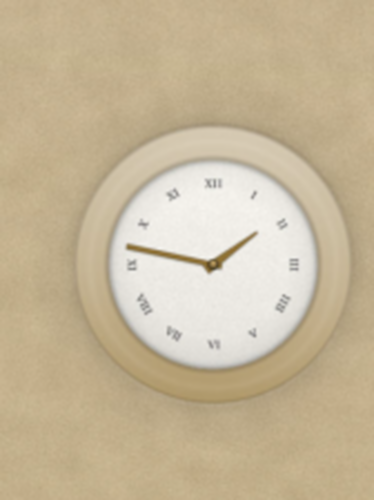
**1:47**
